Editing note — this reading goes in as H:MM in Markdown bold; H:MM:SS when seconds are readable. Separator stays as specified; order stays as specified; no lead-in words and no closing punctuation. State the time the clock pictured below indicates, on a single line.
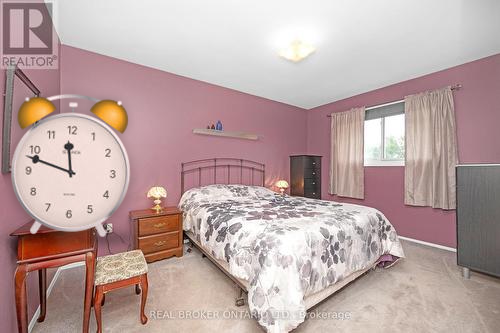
**11:48**
